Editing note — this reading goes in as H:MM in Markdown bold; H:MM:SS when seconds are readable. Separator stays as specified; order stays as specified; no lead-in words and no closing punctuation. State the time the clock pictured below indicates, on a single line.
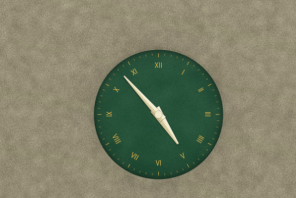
**4:53**
